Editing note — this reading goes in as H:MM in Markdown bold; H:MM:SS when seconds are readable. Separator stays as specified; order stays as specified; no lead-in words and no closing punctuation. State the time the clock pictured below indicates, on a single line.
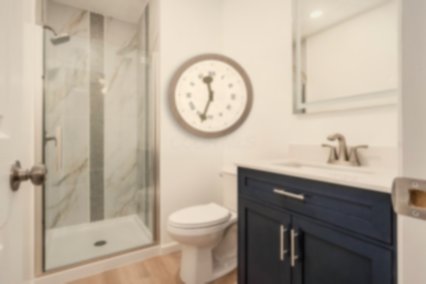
**11:33**
